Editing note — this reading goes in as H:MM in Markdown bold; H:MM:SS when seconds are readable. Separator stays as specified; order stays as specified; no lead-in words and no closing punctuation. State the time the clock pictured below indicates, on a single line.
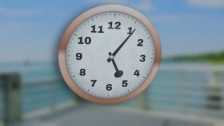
**5:06**
